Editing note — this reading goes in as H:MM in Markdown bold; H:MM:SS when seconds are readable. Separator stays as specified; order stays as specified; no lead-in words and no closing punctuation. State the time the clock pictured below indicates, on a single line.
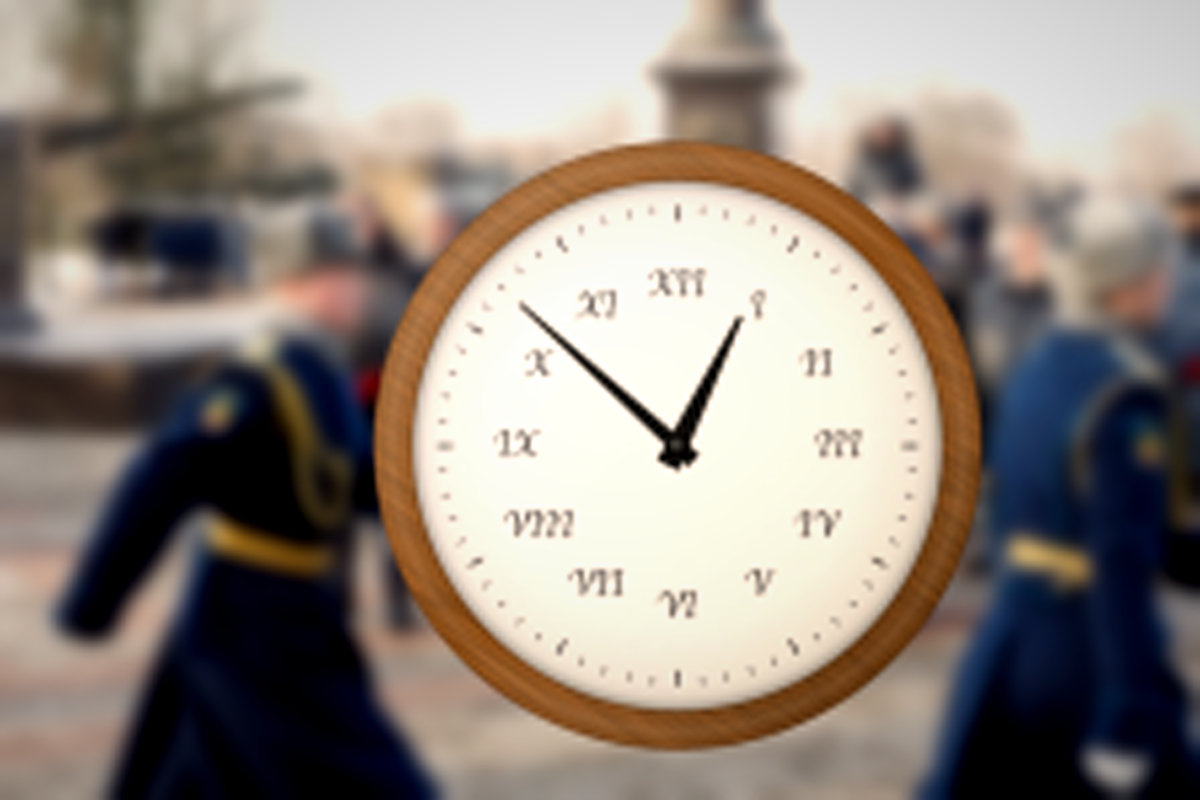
**12:52**
